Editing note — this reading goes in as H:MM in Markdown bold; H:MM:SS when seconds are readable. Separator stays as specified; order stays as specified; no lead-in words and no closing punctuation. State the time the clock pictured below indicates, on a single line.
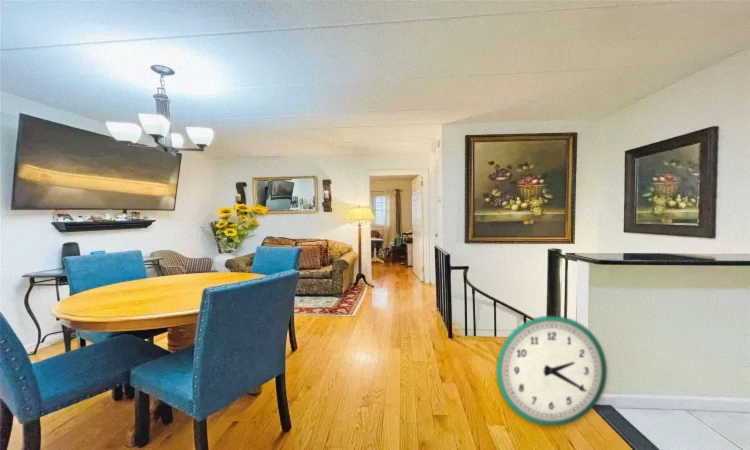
**2:20**
